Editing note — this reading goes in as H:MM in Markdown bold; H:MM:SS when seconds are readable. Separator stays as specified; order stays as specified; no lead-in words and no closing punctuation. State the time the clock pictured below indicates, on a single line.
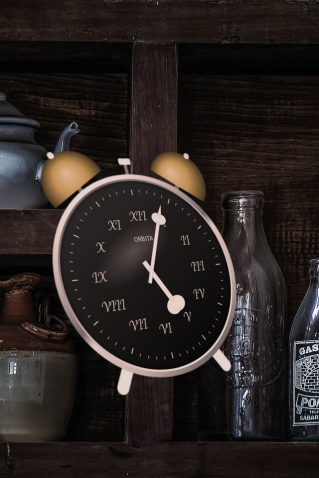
**5:04**
